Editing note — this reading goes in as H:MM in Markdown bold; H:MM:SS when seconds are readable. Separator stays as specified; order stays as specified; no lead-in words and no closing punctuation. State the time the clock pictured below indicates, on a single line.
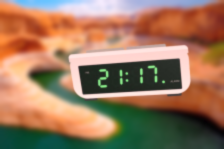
**21:17**
